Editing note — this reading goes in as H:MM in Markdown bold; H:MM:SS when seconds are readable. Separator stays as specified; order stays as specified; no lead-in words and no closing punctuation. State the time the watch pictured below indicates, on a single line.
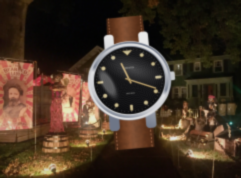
**11:19**
